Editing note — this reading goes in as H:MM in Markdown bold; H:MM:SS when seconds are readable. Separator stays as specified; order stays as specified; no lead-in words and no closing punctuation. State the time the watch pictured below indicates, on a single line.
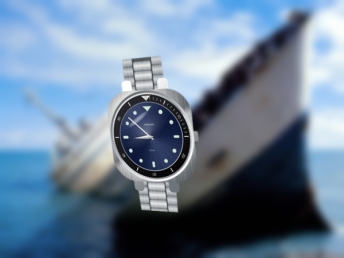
**8:52**
